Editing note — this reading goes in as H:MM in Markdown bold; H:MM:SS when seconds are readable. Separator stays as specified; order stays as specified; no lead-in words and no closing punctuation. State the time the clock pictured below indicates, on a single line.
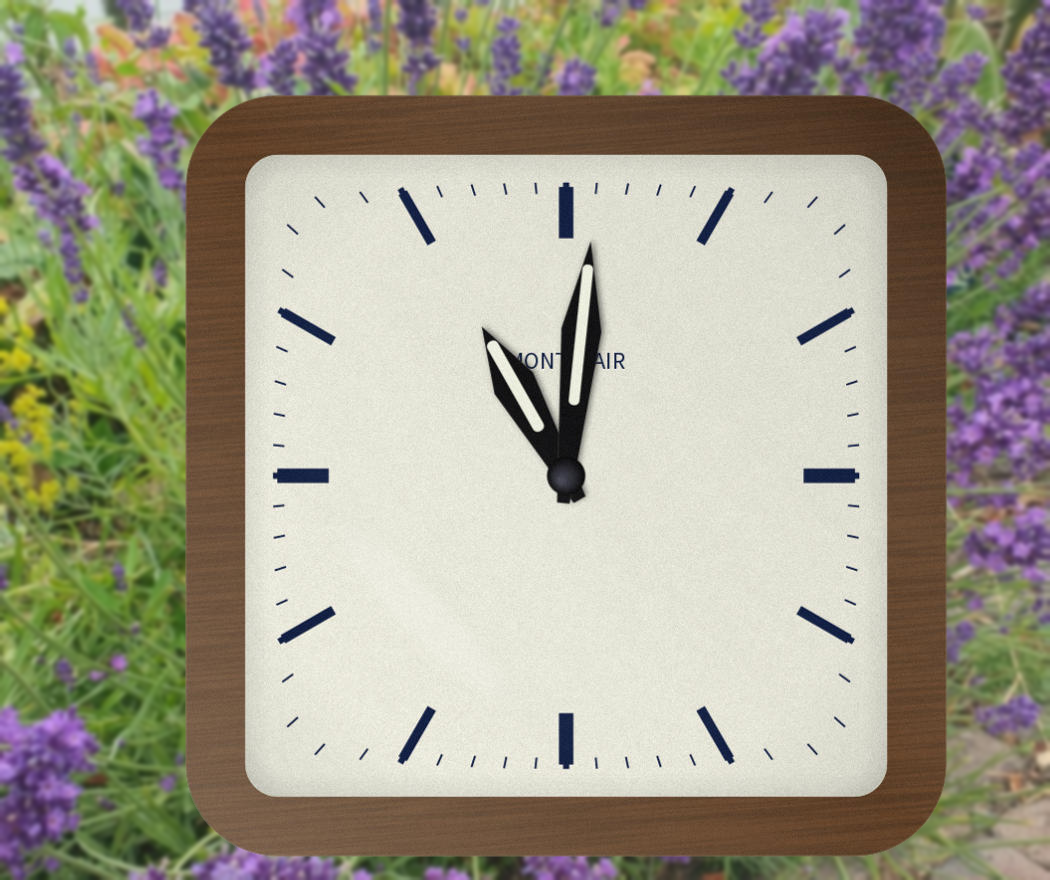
**11:01**
